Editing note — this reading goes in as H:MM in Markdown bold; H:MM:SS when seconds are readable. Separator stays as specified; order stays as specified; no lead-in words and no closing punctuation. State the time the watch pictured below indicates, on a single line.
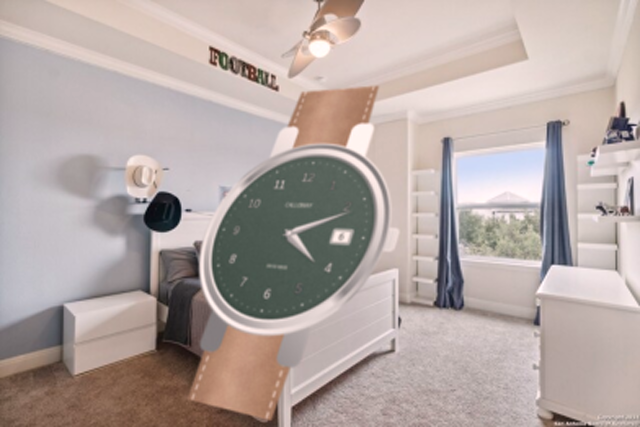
**4:11**
